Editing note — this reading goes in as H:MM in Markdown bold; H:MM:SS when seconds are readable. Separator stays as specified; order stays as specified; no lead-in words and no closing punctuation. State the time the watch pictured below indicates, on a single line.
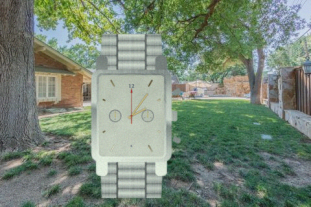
**2:06**
